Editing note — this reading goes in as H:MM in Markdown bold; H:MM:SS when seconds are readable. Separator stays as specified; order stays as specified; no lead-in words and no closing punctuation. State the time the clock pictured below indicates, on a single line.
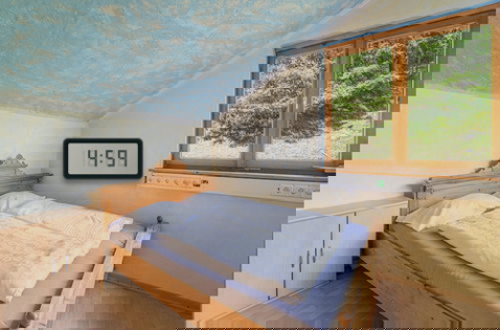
**4:59**
